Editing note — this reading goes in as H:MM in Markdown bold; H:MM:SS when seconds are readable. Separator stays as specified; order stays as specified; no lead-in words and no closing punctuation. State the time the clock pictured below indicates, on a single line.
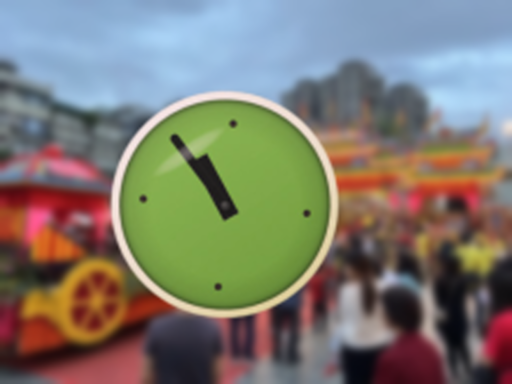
**10:53**
